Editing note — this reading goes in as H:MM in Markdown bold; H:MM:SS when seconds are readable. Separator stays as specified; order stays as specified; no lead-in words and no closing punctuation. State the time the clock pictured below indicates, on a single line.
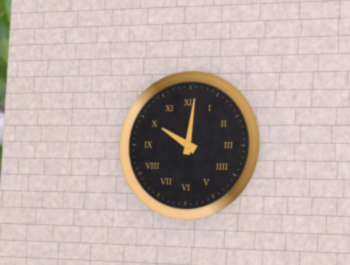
**10:01**
